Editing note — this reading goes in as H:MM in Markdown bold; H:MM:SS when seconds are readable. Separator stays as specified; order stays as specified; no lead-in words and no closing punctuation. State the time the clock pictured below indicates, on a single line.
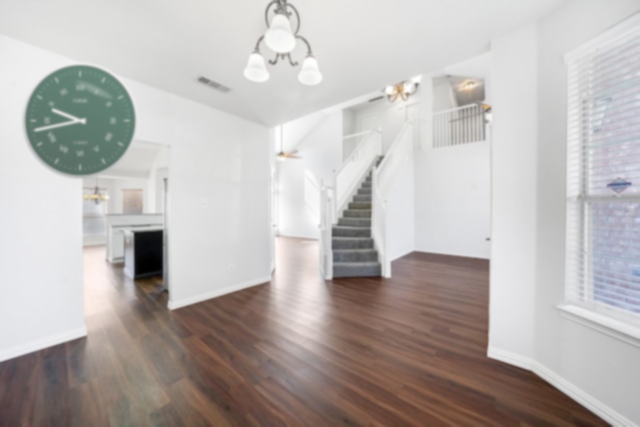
**9:43**
